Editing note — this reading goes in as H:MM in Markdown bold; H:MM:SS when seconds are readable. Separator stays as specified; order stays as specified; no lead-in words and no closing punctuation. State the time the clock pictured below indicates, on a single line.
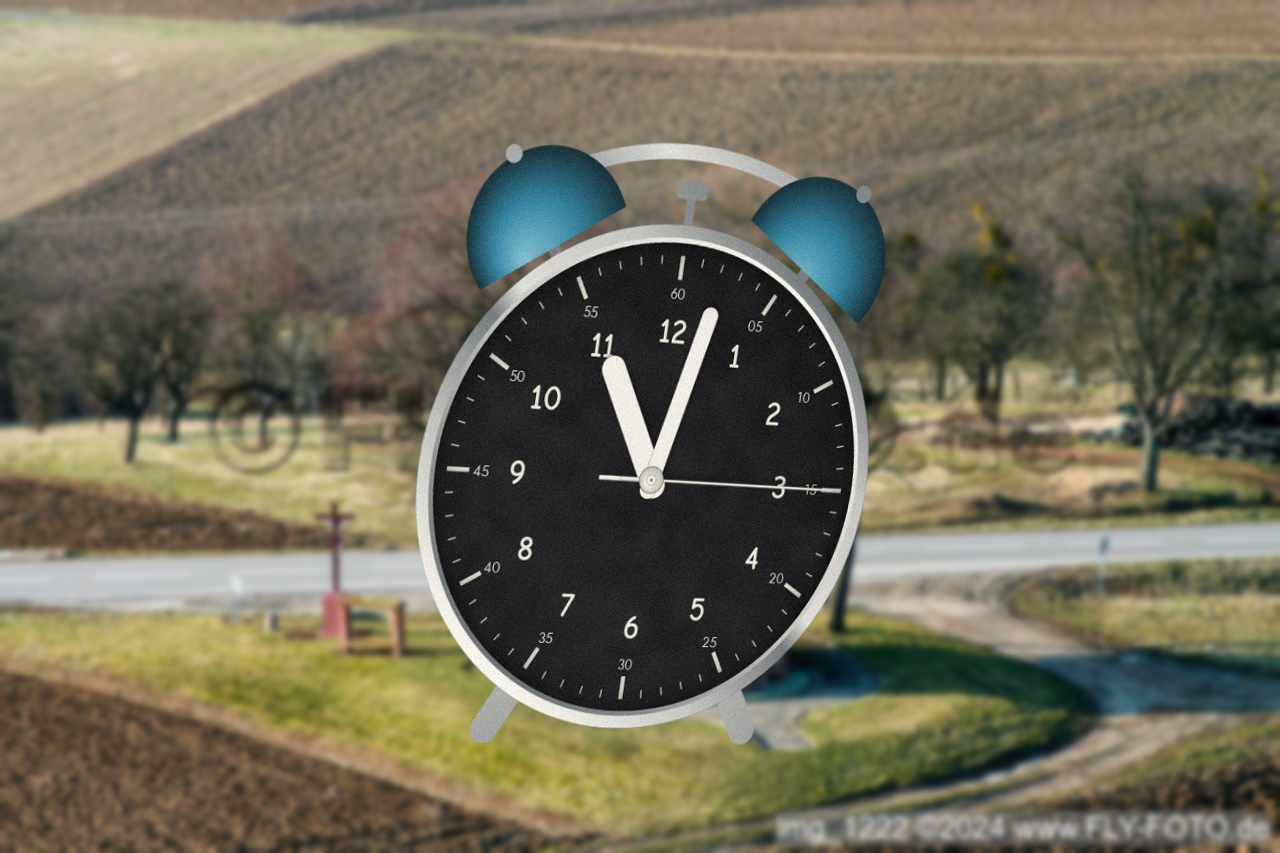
**11:02:15**
